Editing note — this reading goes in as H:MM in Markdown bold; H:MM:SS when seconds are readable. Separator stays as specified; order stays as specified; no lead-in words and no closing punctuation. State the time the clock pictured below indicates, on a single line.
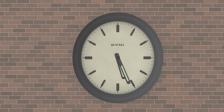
**5:26**
